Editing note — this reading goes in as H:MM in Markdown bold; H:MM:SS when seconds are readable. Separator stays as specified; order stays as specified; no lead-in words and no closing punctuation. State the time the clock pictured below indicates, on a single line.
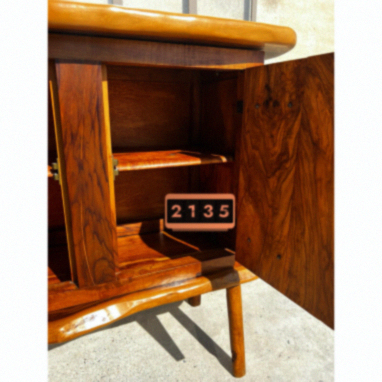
**21:35**
